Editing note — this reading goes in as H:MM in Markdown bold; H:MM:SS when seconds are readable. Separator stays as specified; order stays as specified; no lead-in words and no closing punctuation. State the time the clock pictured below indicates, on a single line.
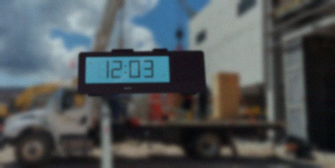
**12:03**
